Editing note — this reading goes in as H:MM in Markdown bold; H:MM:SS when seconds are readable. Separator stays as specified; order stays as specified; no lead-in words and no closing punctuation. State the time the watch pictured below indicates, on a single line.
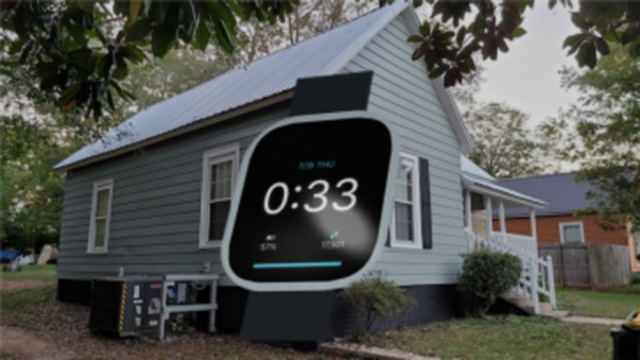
**0:33**
